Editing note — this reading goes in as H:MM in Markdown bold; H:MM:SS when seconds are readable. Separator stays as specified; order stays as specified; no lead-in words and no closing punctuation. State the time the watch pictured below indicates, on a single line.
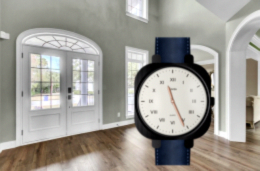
**11:26**
